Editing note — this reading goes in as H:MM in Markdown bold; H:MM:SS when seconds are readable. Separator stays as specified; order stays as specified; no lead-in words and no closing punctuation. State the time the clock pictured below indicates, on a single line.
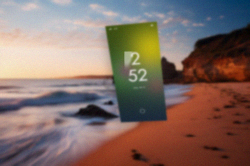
**2:52**
